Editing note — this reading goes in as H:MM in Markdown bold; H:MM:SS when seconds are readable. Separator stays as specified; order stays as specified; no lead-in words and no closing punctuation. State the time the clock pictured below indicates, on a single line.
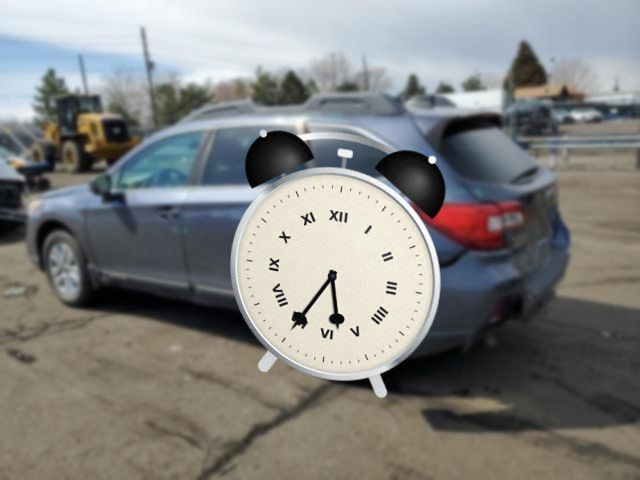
**5:35**
